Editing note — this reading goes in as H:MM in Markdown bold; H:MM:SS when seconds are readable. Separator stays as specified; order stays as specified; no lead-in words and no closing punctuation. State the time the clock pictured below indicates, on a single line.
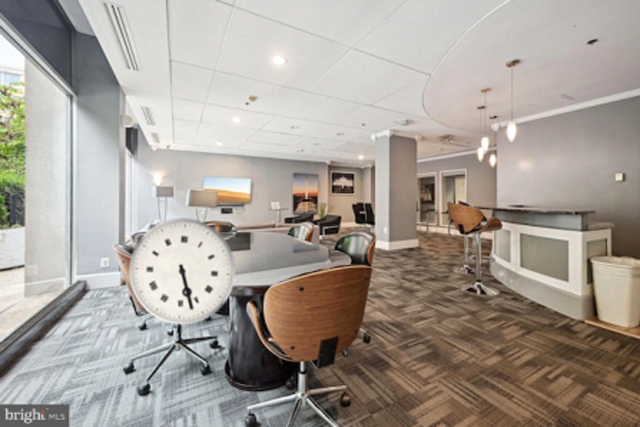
**5:27**
